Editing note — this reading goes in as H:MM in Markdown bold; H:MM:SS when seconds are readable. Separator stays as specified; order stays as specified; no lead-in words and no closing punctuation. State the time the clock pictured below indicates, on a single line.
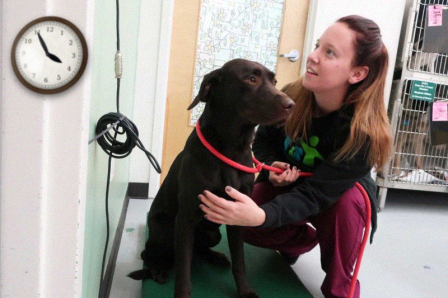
**3:55**
